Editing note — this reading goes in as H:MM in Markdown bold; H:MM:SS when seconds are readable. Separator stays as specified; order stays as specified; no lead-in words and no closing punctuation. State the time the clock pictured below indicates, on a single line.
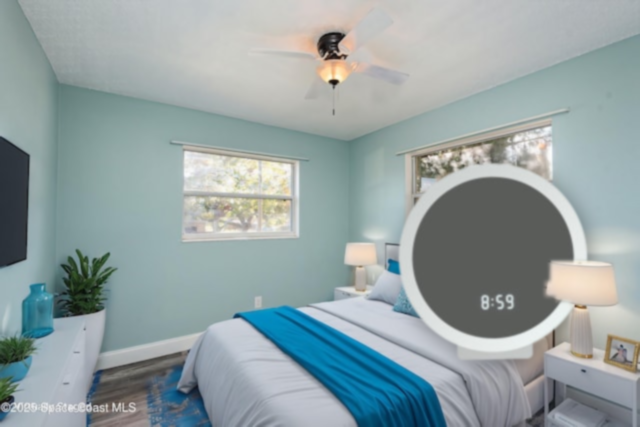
**8:59**
